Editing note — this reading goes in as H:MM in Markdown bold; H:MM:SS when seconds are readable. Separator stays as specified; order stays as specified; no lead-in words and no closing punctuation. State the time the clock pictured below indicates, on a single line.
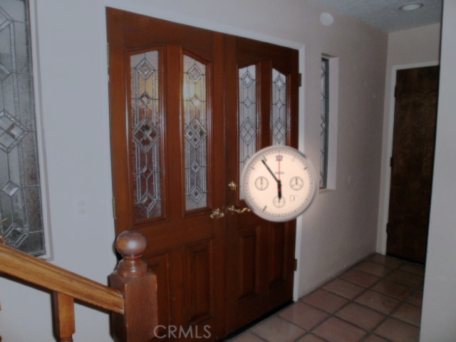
**5:54**
